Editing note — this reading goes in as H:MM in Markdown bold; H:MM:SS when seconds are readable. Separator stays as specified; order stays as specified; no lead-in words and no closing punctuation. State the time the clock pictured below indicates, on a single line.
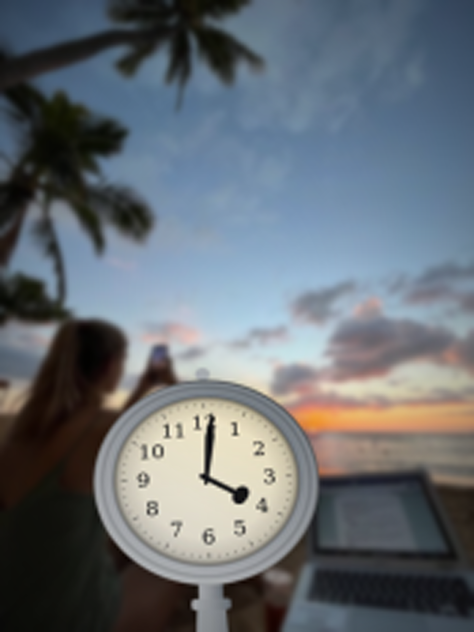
**4:01**
